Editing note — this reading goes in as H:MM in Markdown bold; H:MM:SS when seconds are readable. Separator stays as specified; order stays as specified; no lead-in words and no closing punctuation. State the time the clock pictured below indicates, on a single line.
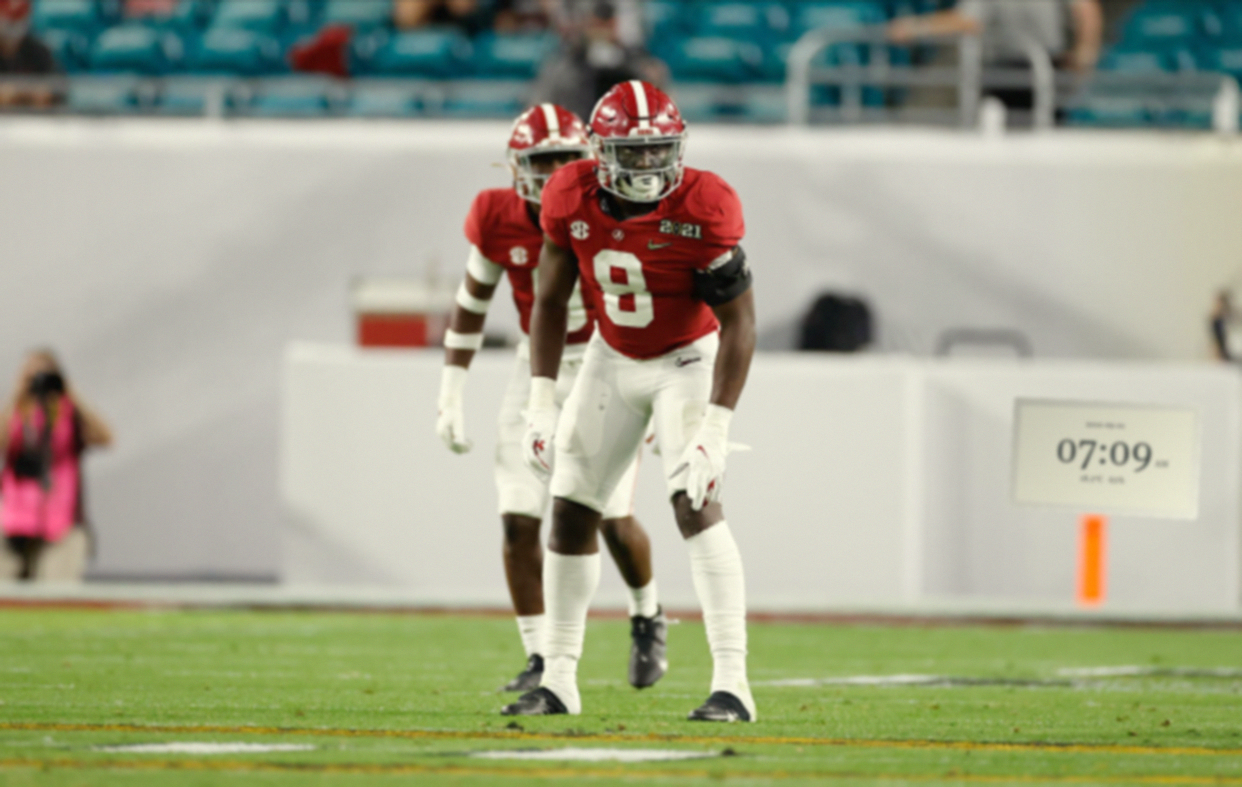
**7:09**
